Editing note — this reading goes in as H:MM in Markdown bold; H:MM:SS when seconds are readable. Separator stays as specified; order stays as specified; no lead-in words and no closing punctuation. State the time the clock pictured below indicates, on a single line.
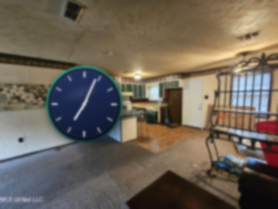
**7:04**
